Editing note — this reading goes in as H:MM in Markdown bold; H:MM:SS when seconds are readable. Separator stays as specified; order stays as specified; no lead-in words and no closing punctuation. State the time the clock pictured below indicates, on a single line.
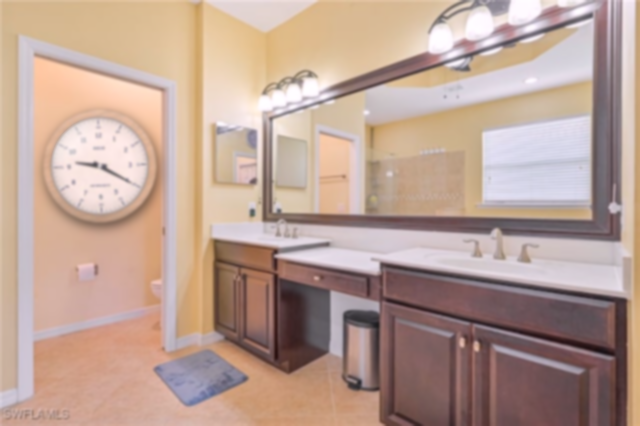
**9:20**
